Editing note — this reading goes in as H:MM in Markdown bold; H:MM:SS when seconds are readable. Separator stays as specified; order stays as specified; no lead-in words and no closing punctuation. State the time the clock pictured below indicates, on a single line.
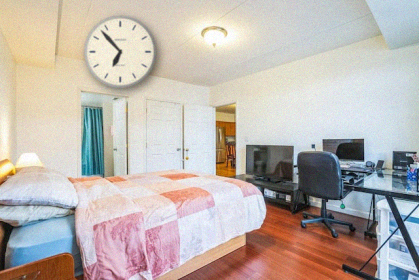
**6:53**
